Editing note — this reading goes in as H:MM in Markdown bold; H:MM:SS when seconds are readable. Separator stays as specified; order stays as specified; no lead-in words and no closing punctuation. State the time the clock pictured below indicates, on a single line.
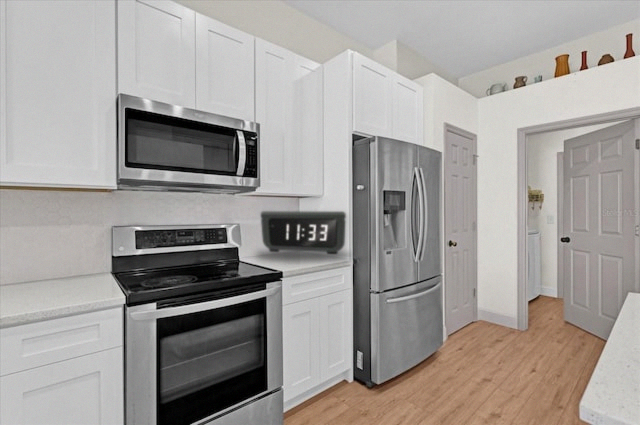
**11:33**
